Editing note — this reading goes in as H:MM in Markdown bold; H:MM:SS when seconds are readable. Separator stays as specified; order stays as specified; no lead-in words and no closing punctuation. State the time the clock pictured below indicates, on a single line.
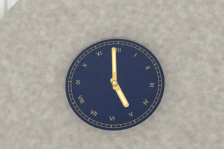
**4:59**
